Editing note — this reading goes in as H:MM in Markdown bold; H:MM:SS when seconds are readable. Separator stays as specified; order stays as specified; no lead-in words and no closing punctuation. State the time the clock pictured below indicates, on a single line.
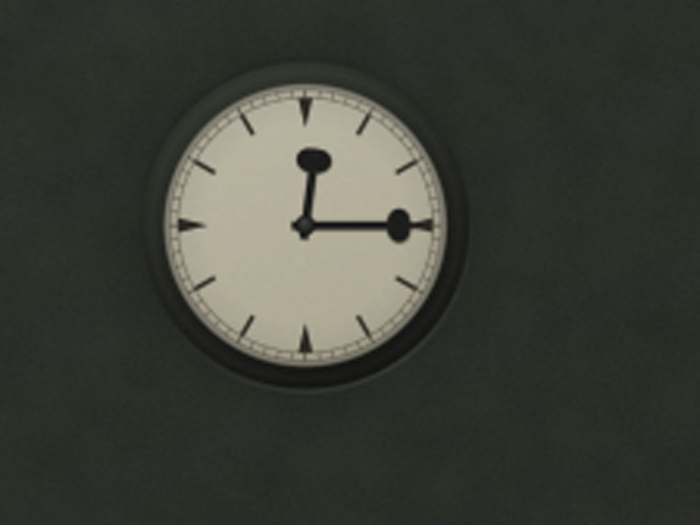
**12:15**
